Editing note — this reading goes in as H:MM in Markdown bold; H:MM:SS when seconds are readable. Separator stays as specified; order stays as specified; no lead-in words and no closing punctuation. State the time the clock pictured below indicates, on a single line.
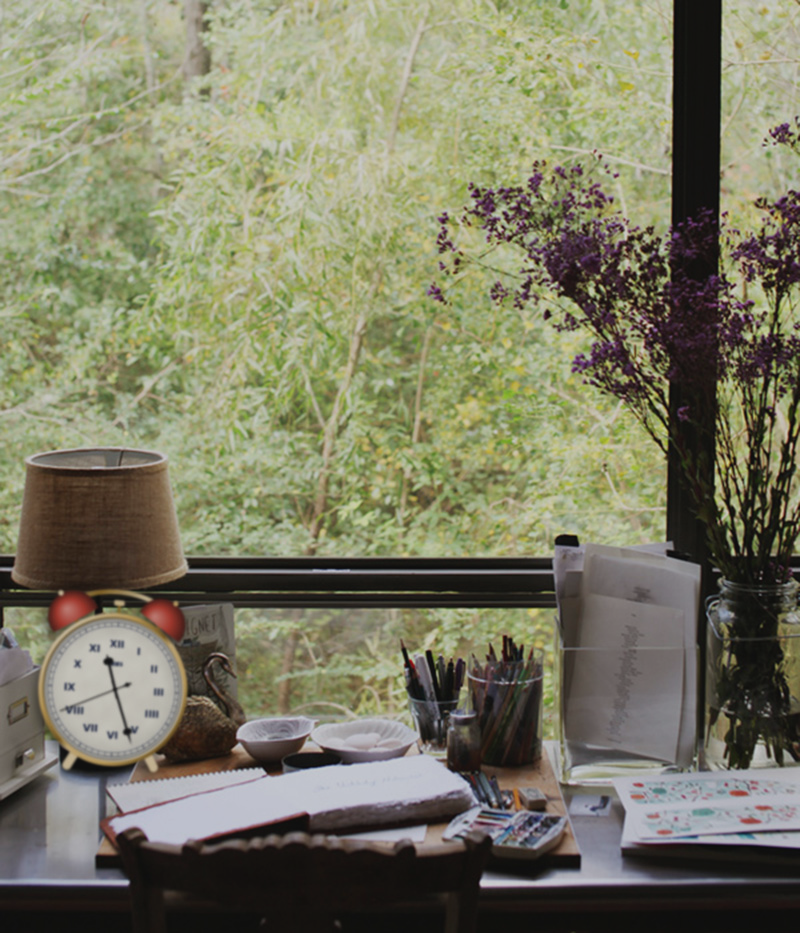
**11:26:41**
